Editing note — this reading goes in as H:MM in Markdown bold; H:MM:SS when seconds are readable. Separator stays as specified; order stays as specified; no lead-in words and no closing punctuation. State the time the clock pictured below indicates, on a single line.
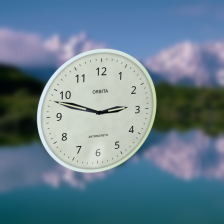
**2:48**
